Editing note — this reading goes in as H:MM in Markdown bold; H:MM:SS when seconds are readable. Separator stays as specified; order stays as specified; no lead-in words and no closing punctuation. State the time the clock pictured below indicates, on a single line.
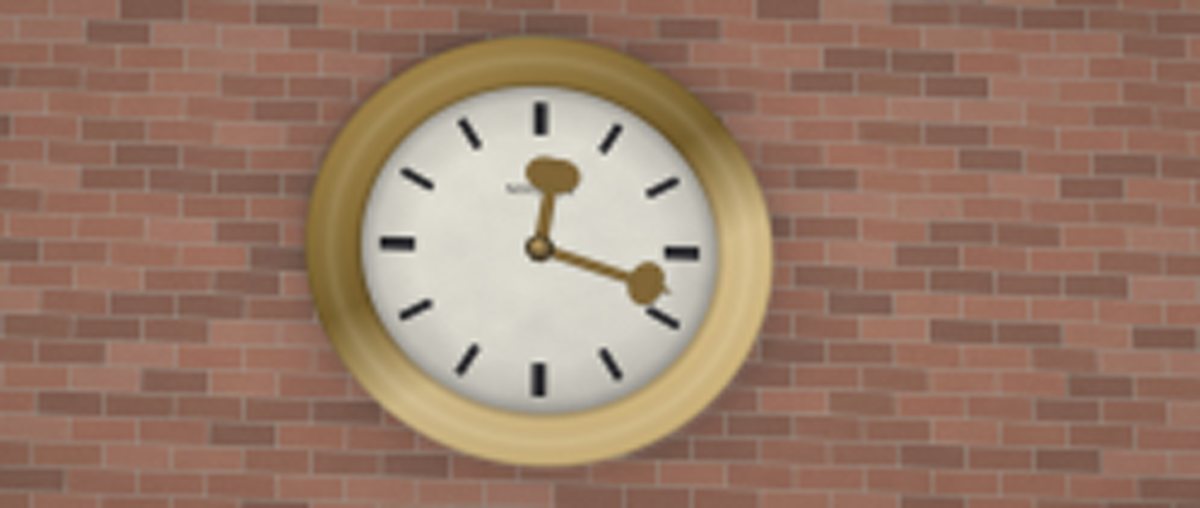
**12:18**
